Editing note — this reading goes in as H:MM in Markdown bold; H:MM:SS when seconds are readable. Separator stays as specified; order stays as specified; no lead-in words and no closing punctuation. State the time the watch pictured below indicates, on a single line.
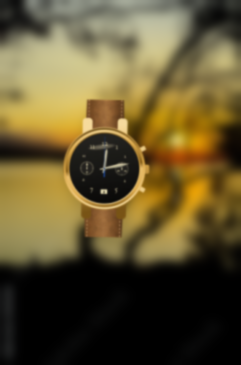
**12:13**
